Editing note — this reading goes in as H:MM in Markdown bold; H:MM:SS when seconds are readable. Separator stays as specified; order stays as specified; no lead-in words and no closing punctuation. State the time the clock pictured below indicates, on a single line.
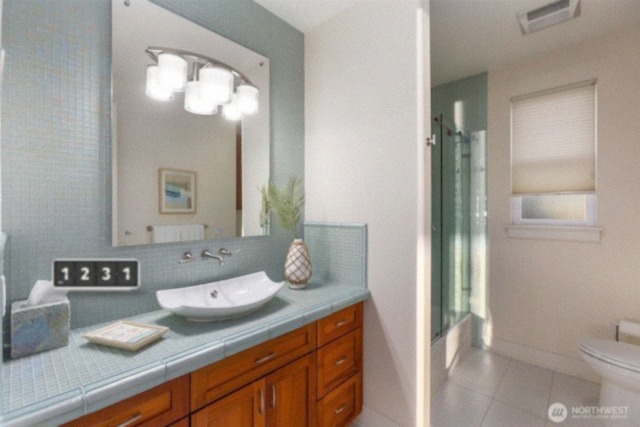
**12:31**
